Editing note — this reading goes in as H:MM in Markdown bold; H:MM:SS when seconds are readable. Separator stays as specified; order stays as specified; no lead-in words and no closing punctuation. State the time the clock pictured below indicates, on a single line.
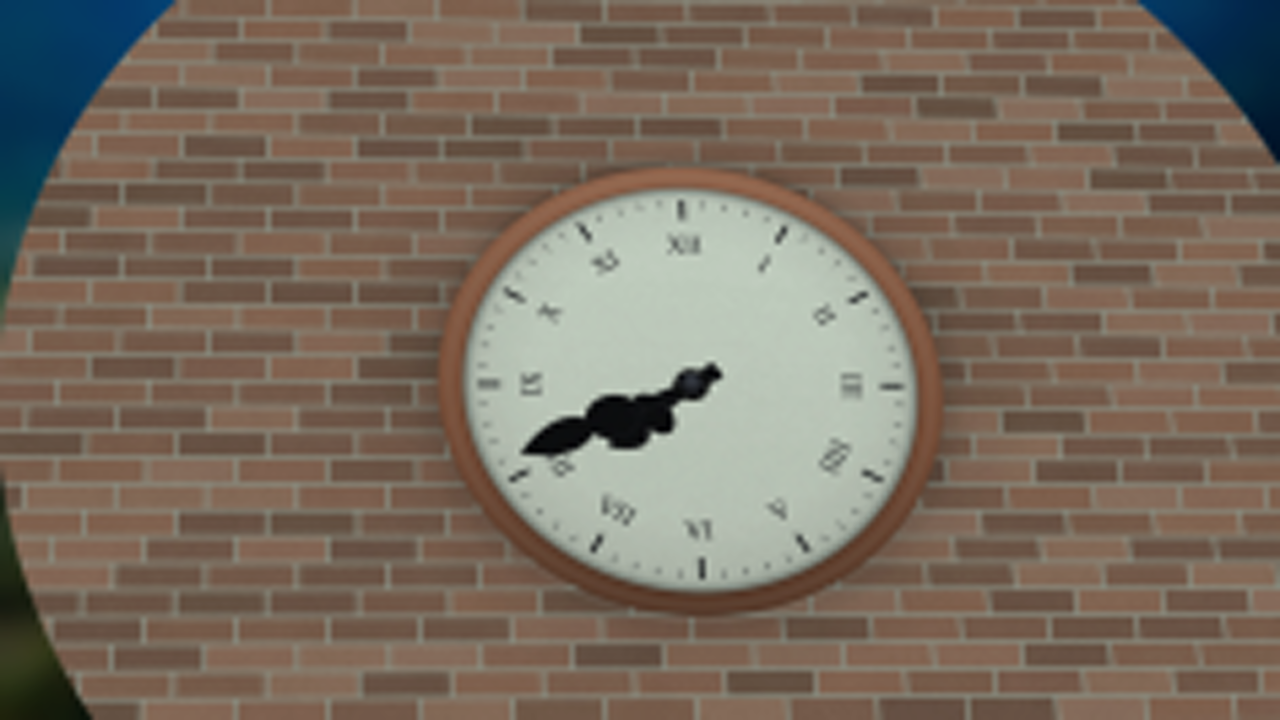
**7:41**
